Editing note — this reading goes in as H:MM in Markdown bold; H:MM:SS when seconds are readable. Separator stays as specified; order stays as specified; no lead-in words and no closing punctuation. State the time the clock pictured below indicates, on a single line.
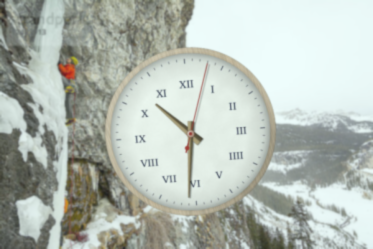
**10:31:03**
